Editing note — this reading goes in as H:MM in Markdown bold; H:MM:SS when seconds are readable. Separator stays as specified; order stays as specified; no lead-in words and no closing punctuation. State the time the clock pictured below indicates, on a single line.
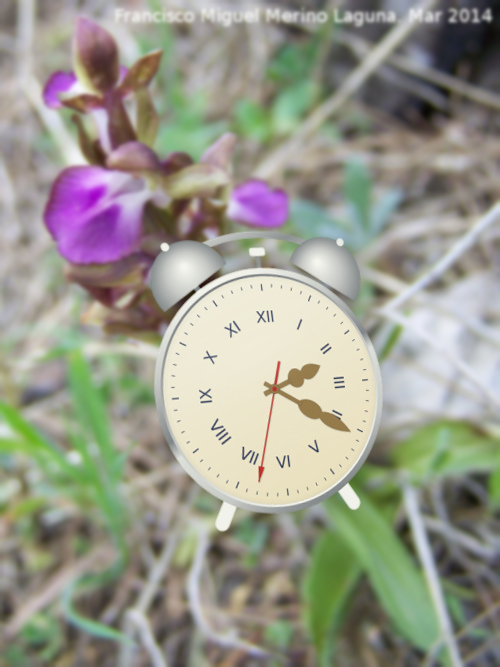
**2:20:33**
